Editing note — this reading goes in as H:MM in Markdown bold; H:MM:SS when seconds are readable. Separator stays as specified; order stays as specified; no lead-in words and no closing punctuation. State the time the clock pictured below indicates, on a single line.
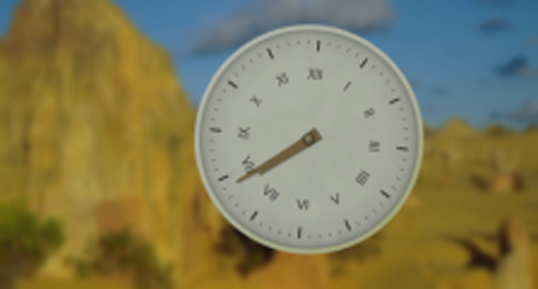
**7:39**
